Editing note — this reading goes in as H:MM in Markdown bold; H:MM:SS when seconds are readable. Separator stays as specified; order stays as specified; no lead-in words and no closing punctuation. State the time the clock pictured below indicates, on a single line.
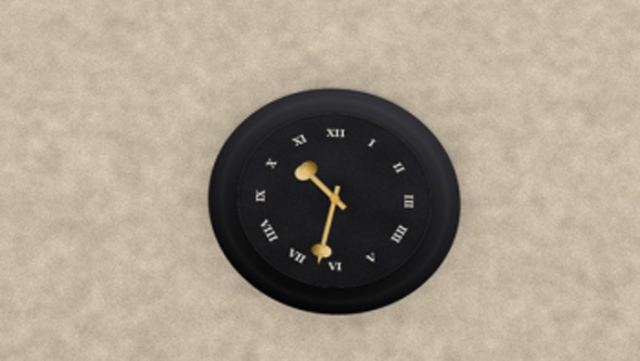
**10:32**
